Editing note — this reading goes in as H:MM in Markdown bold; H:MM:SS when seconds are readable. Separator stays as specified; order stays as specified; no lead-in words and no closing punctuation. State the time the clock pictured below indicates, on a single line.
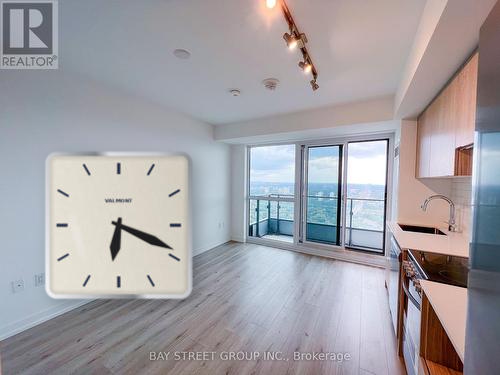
**6:19**
